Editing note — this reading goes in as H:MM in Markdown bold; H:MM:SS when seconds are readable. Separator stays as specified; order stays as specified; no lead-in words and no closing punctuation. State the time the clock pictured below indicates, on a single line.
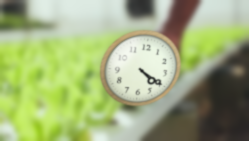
**4:20**
